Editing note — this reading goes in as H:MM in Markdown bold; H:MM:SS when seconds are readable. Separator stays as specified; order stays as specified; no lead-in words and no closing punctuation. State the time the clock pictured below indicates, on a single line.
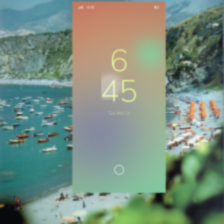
**6:45**
